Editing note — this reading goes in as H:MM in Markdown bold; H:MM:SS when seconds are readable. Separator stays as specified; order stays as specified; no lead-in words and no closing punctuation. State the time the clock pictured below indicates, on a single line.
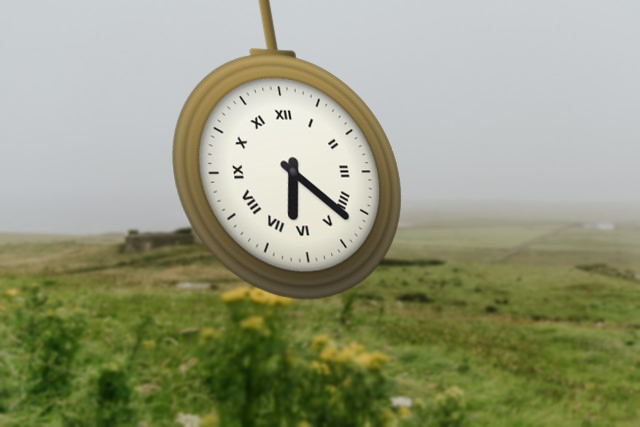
**6:22**
